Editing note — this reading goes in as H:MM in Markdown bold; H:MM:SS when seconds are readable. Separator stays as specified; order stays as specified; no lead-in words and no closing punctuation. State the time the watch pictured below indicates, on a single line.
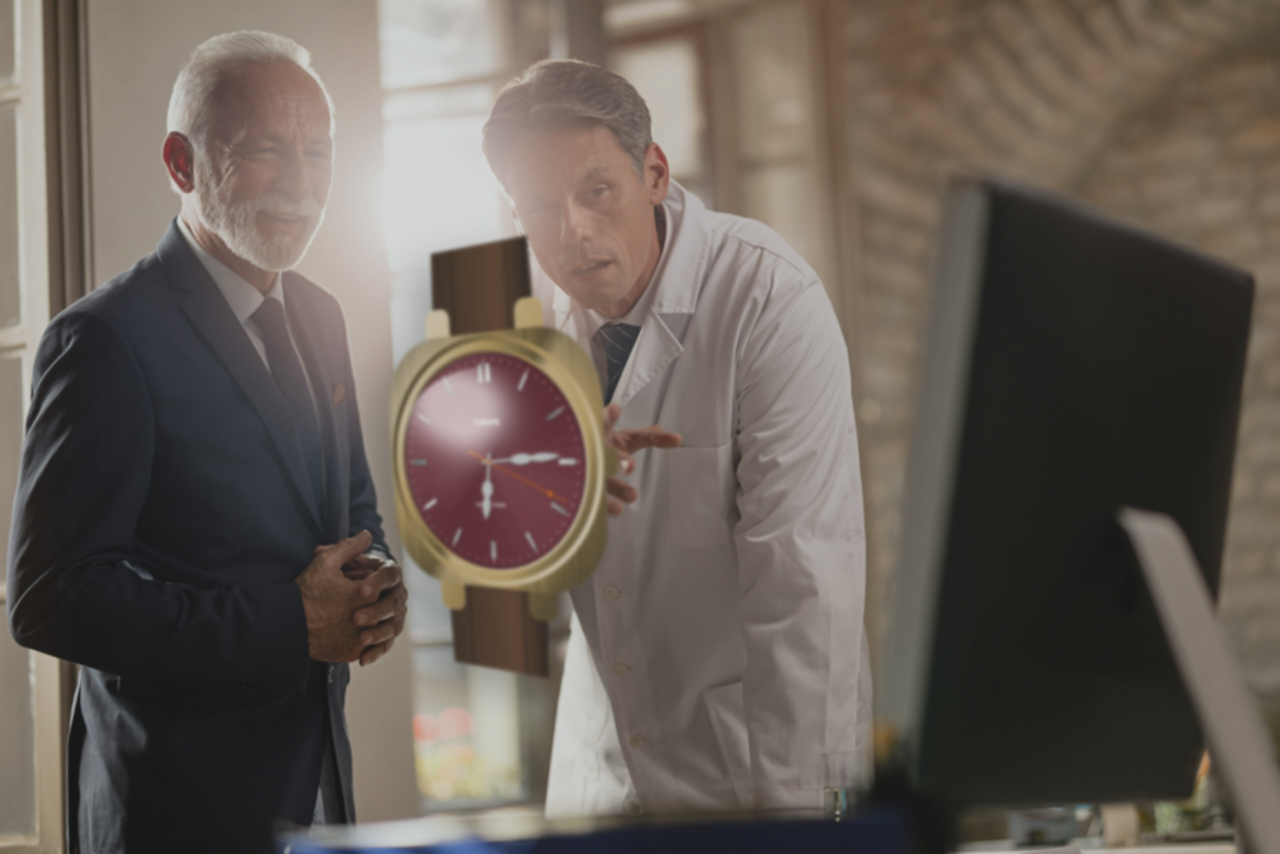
**6:14:19**
